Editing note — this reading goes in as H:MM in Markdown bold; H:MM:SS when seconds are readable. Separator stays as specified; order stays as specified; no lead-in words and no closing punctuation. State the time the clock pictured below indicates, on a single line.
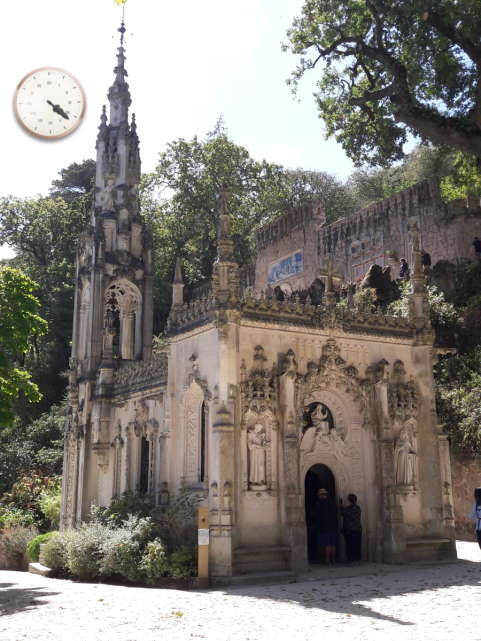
**4:22**
